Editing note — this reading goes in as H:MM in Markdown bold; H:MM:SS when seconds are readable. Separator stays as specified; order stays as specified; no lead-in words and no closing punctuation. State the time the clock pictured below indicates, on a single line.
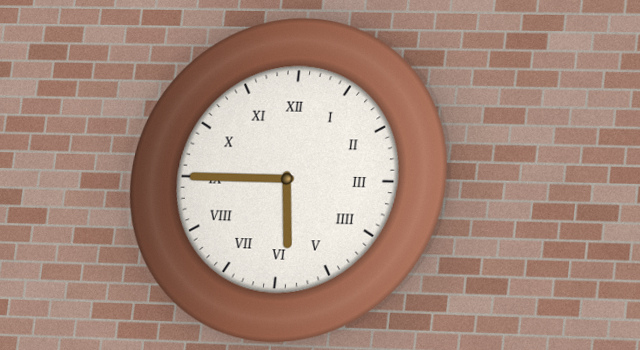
**5:45**
